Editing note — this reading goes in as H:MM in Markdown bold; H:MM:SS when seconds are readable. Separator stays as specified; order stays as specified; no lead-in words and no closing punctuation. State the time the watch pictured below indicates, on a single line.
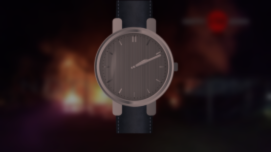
**2:11**
